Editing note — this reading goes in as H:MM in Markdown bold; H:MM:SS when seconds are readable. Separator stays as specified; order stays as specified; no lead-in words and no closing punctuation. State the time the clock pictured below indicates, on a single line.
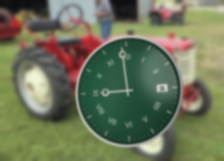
**8:59**
